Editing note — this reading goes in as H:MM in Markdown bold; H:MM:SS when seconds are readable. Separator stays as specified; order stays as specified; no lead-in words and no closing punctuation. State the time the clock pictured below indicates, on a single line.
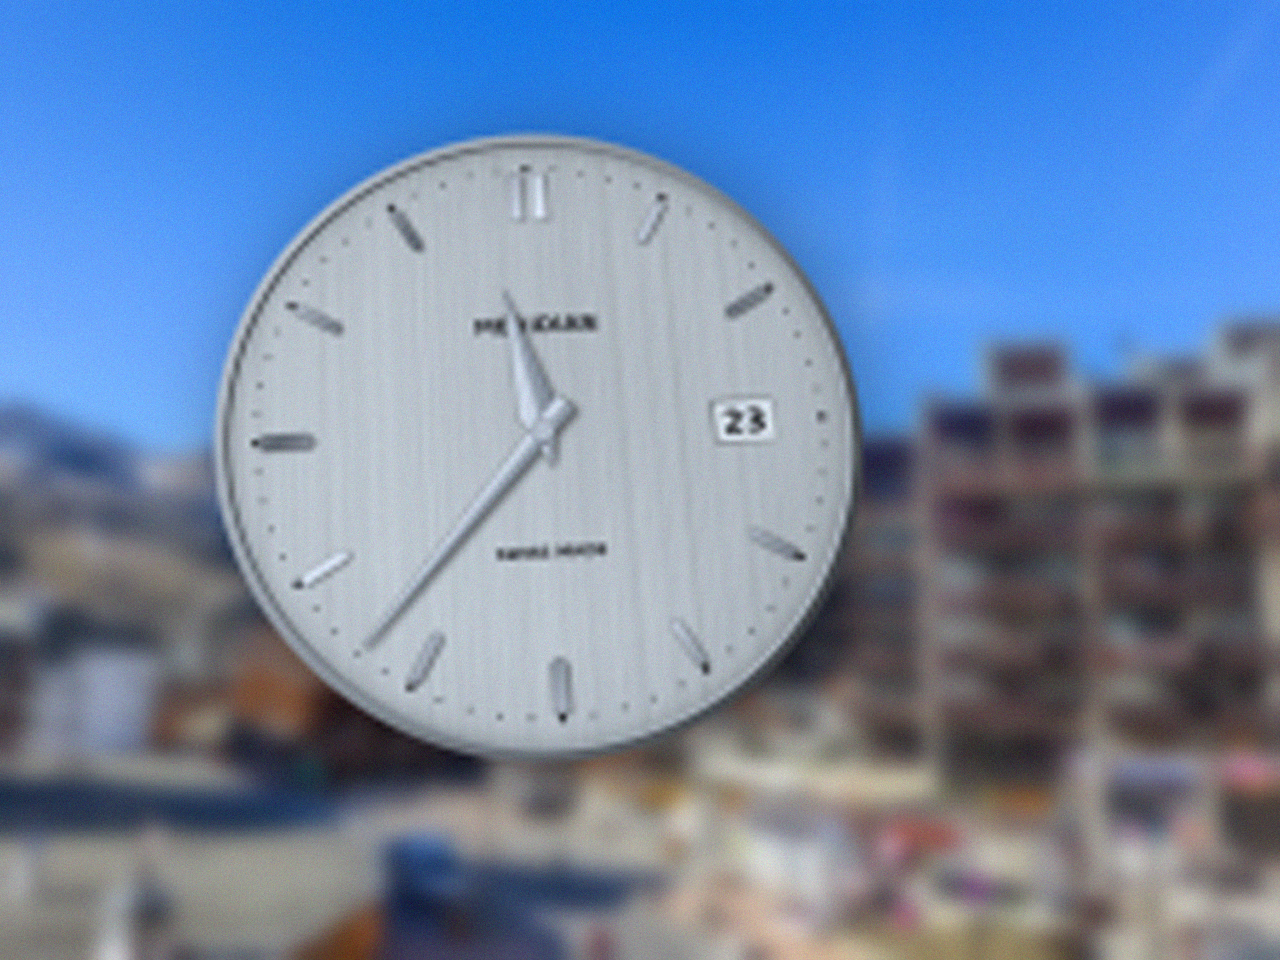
**11:37**
